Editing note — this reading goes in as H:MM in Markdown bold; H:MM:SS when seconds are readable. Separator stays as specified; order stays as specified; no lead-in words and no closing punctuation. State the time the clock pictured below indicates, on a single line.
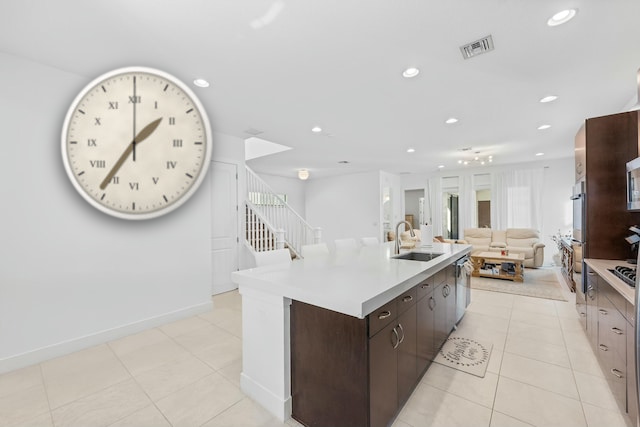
**1:36:00**
